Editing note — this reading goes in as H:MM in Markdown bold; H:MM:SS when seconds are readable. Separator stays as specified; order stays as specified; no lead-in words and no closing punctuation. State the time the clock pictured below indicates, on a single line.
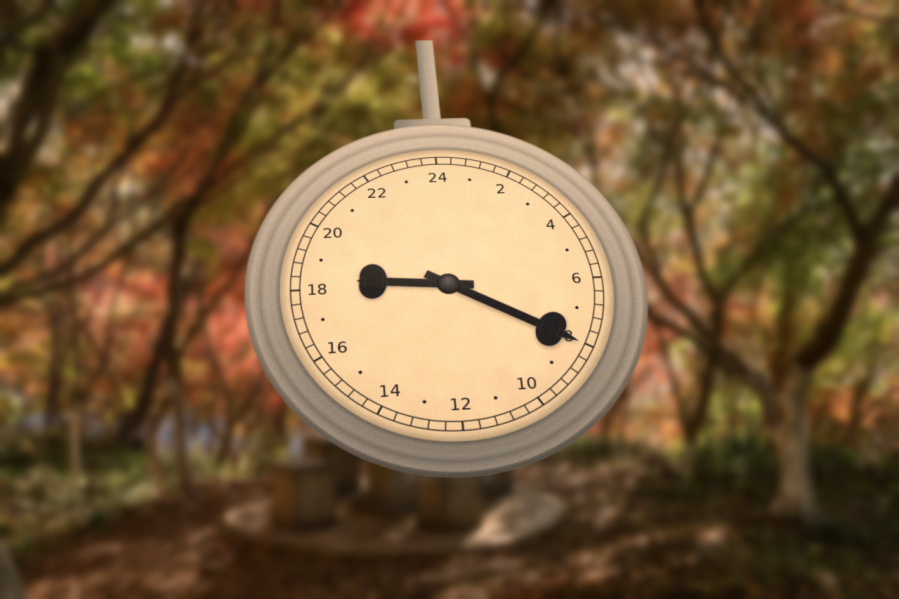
**18:20**
